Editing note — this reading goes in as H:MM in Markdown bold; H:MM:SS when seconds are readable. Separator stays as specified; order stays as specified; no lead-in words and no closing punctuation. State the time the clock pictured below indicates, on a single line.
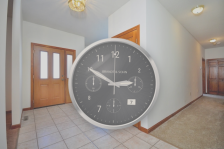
**2:50**
